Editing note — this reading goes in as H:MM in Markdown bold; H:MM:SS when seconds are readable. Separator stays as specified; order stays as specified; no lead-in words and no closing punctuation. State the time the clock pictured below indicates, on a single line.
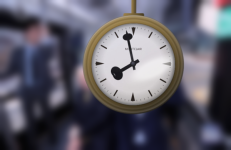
**7:58**
